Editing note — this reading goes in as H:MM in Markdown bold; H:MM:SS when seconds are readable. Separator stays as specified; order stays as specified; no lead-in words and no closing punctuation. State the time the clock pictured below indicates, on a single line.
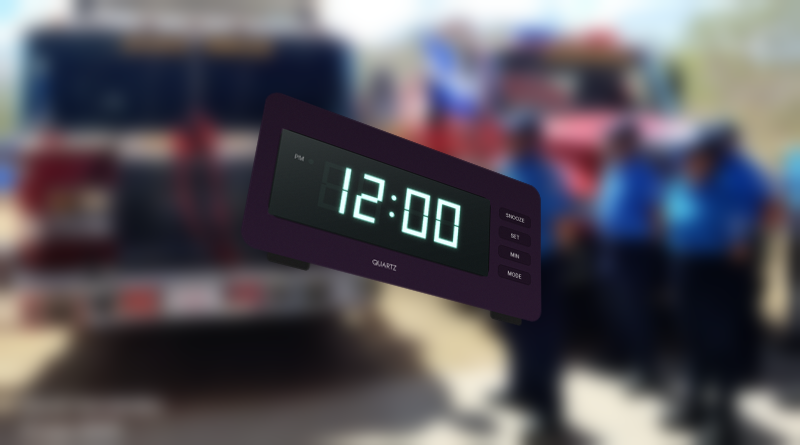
**12:00**
